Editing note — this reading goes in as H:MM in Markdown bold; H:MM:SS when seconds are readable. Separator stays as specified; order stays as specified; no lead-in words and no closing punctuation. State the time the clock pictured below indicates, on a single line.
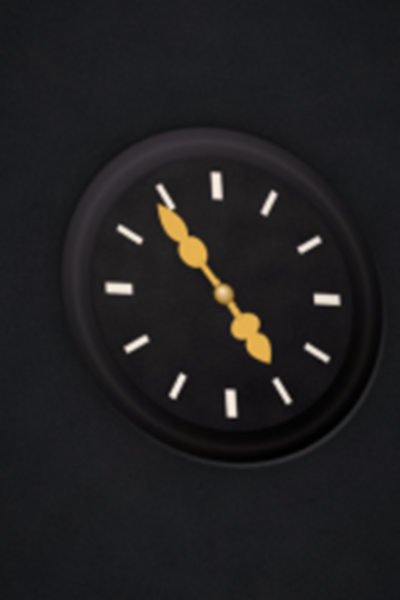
**4:54**
